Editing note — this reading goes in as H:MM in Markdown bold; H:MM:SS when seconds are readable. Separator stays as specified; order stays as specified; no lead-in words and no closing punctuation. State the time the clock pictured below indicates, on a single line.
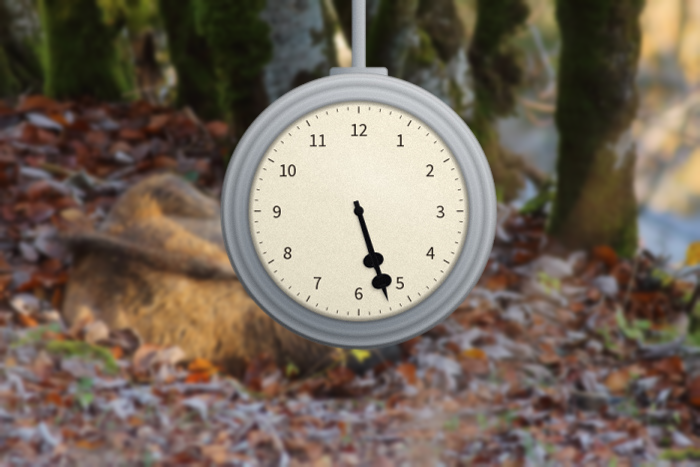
**5:27**
